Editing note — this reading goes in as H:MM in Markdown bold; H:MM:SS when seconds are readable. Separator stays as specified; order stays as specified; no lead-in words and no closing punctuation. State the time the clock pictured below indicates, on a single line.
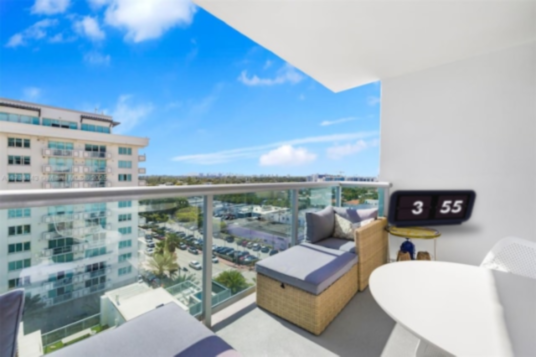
**3:55**
